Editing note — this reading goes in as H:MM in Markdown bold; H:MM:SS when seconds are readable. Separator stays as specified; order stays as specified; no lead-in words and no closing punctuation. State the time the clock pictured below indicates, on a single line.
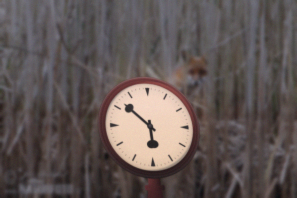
**5:52**
